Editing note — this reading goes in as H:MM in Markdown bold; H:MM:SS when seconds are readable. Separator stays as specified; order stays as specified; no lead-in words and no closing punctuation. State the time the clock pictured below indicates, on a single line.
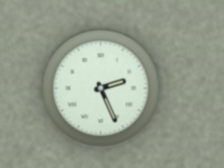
**2:26**
